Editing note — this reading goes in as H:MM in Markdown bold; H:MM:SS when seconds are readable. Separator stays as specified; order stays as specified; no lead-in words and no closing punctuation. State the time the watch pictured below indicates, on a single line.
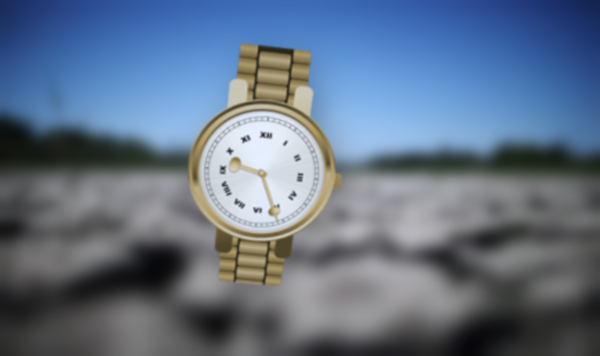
**9:26**
